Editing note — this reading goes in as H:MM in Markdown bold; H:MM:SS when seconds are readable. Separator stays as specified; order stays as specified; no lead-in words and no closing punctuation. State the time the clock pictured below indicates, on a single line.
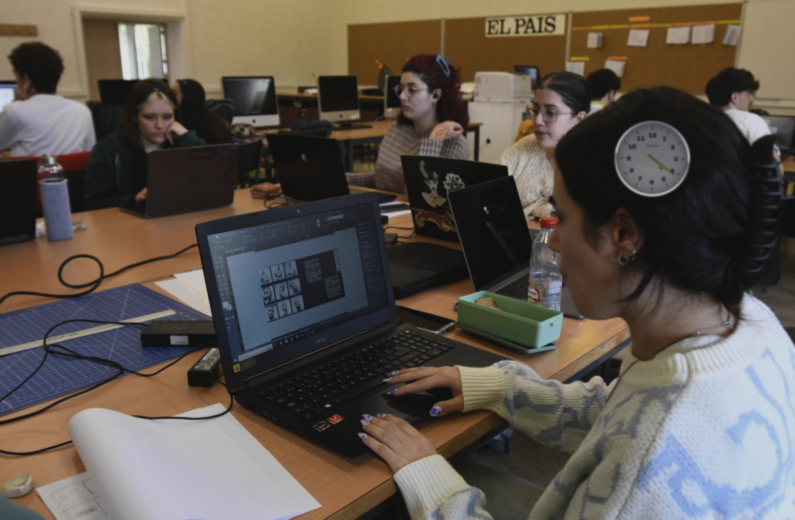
**4:21**
